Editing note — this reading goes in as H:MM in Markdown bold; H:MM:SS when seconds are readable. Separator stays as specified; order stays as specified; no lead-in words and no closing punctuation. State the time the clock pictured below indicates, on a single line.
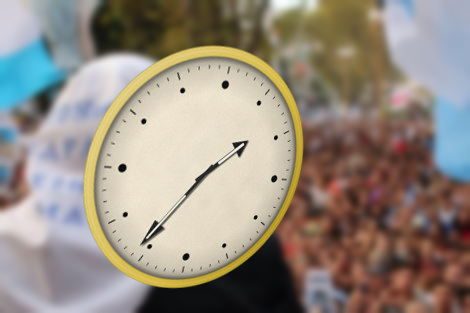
**1:36**
